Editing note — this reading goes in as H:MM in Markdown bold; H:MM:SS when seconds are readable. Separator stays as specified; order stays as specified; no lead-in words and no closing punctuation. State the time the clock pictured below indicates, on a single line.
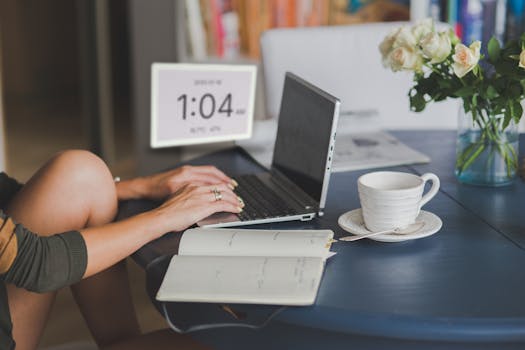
**1:04**
